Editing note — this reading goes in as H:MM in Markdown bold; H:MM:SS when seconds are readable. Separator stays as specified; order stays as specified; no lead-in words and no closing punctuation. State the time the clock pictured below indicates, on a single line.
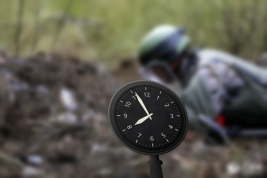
**7:56**
